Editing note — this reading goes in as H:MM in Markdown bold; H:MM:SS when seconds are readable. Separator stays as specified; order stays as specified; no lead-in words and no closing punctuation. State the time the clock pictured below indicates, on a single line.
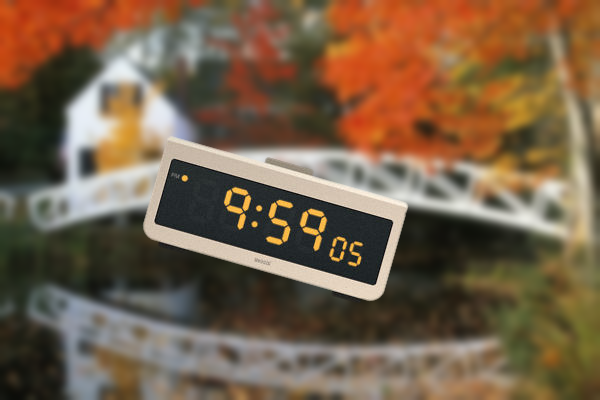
**9:59:05**
